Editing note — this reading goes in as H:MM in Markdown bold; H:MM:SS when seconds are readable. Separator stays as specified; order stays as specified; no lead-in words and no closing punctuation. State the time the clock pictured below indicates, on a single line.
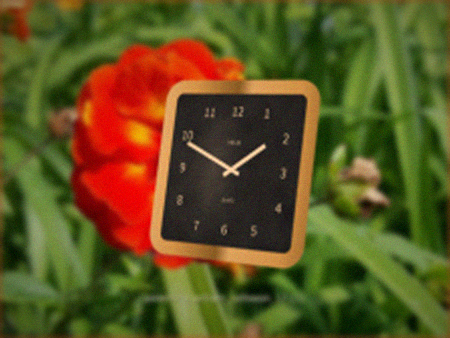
**1:49**
